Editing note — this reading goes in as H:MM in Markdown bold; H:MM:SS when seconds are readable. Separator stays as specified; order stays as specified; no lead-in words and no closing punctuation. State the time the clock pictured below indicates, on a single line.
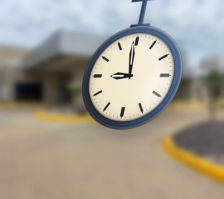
**8:59**
